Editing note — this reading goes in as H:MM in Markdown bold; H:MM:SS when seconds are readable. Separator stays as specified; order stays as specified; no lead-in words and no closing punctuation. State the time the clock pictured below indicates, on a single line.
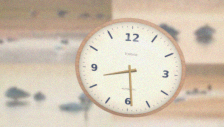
**8:29**
